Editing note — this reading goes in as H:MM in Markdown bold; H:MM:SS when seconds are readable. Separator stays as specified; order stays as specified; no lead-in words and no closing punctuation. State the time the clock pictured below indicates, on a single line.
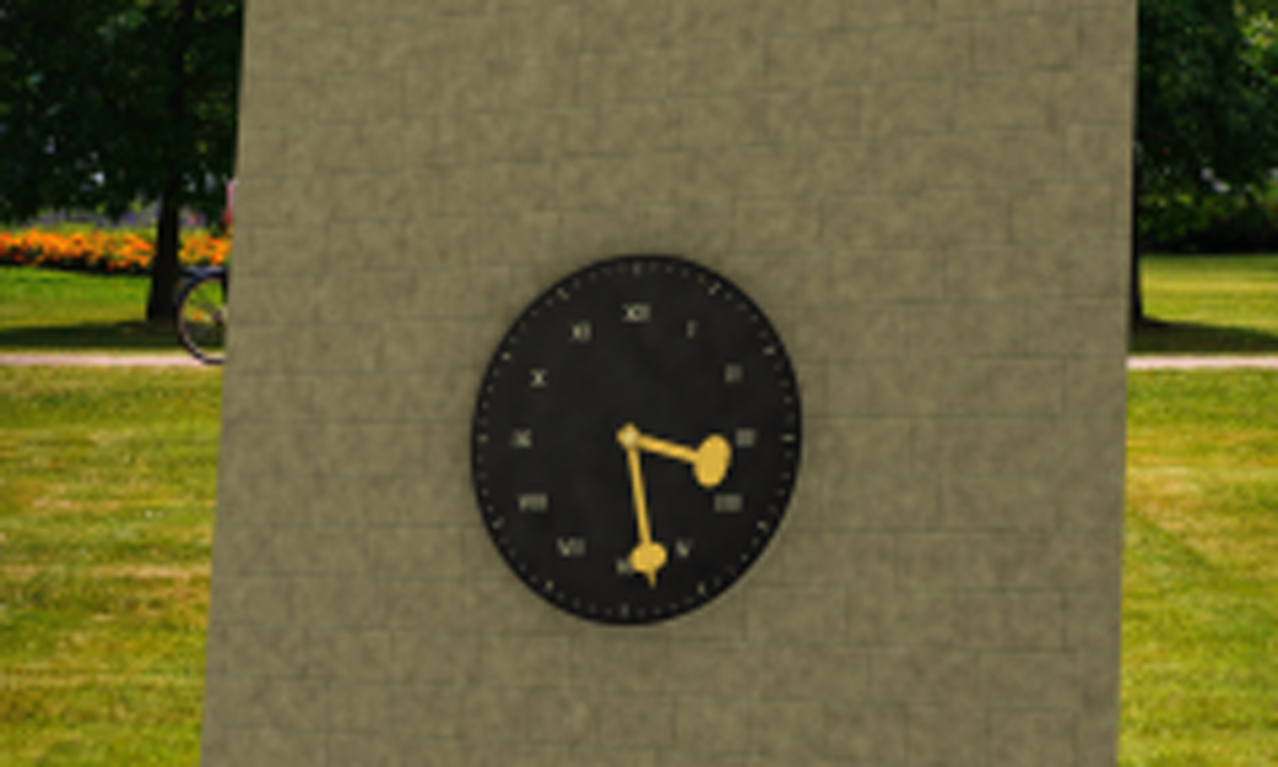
**3:28**
